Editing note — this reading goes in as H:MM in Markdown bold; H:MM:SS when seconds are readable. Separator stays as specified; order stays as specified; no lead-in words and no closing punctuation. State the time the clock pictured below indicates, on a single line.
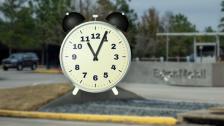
**11:04**
